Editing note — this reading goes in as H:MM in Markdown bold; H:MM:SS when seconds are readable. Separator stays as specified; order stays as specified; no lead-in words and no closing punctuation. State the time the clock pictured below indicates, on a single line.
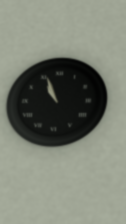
**10:56**
